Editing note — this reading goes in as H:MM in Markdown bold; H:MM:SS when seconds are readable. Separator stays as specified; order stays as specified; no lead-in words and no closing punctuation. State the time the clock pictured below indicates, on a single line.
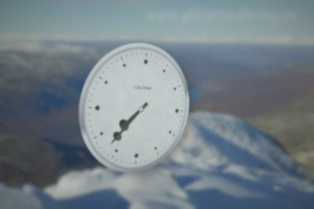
**7:37**
